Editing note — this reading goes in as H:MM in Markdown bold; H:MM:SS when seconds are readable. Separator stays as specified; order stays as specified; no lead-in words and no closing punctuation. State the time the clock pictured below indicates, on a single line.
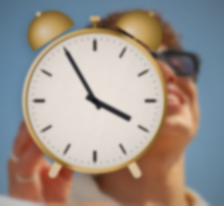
**3:55**
